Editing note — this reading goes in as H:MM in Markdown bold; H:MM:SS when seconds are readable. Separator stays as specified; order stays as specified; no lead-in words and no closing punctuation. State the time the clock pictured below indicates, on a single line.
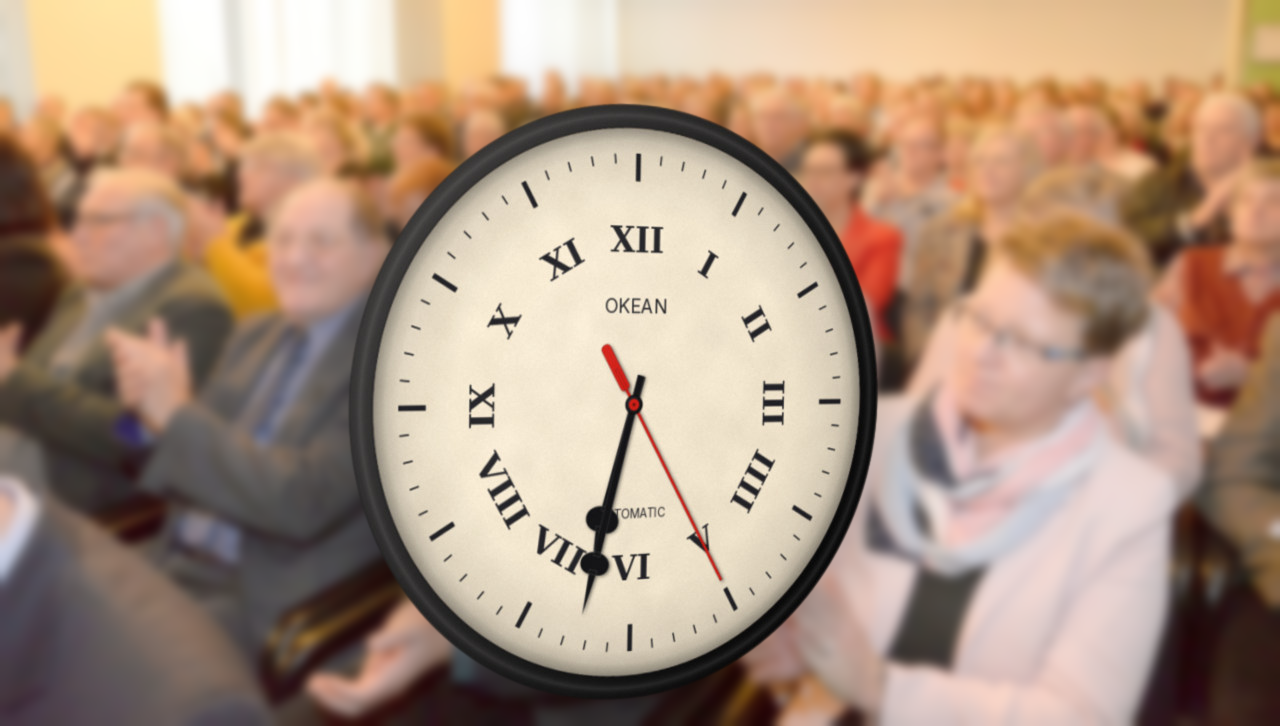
**6:32:25**
